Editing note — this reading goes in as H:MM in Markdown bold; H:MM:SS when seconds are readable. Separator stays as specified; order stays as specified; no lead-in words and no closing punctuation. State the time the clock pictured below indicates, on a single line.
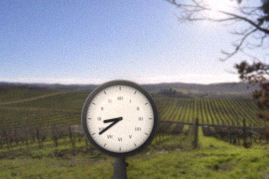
**8:39**
